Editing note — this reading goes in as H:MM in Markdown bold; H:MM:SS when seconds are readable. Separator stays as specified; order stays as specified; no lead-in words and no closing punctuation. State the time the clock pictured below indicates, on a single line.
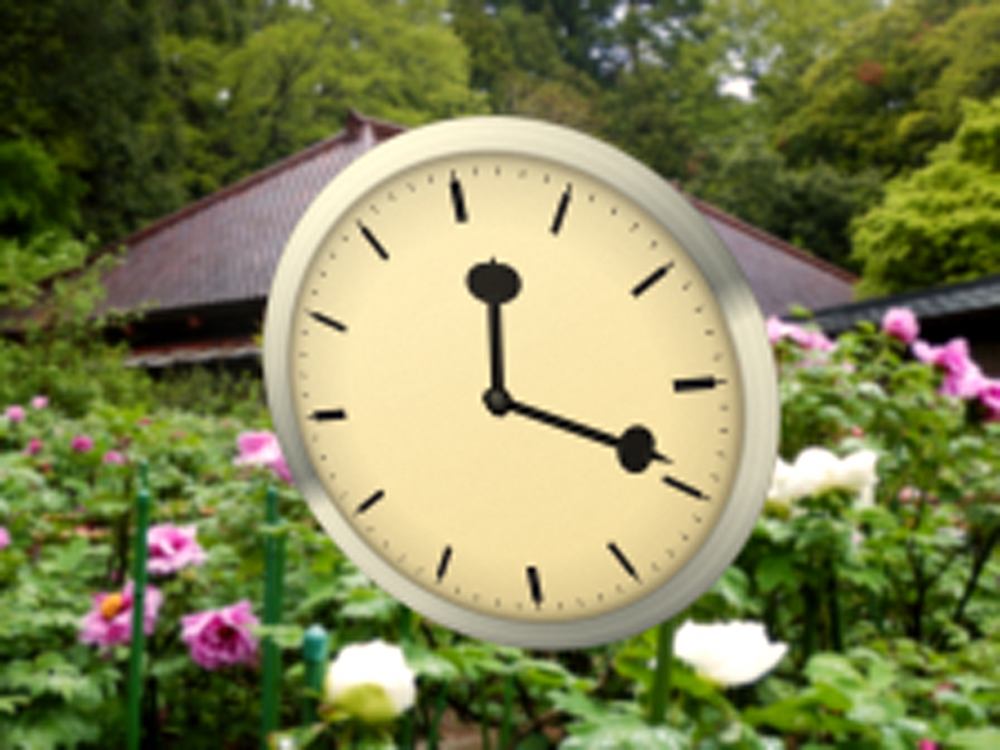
**12:19**
